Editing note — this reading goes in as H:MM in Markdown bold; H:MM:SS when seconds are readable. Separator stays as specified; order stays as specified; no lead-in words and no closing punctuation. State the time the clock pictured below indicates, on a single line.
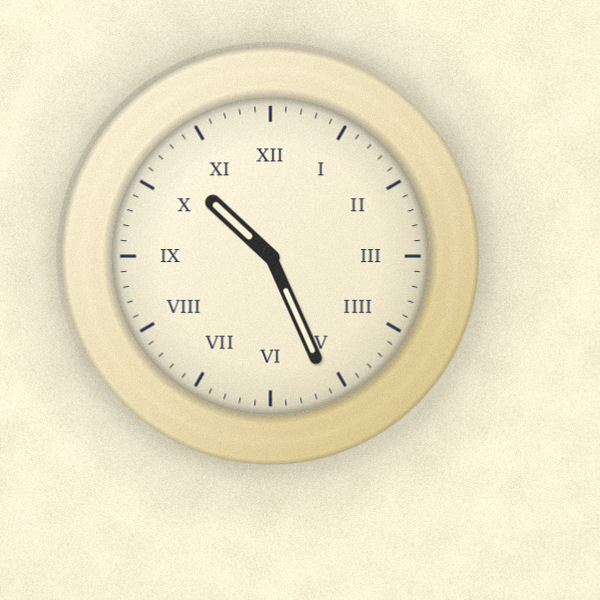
**10:26**
